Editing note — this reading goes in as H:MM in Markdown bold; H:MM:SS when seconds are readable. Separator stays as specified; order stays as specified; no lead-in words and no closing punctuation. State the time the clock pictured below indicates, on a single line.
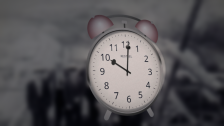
**10:01**
